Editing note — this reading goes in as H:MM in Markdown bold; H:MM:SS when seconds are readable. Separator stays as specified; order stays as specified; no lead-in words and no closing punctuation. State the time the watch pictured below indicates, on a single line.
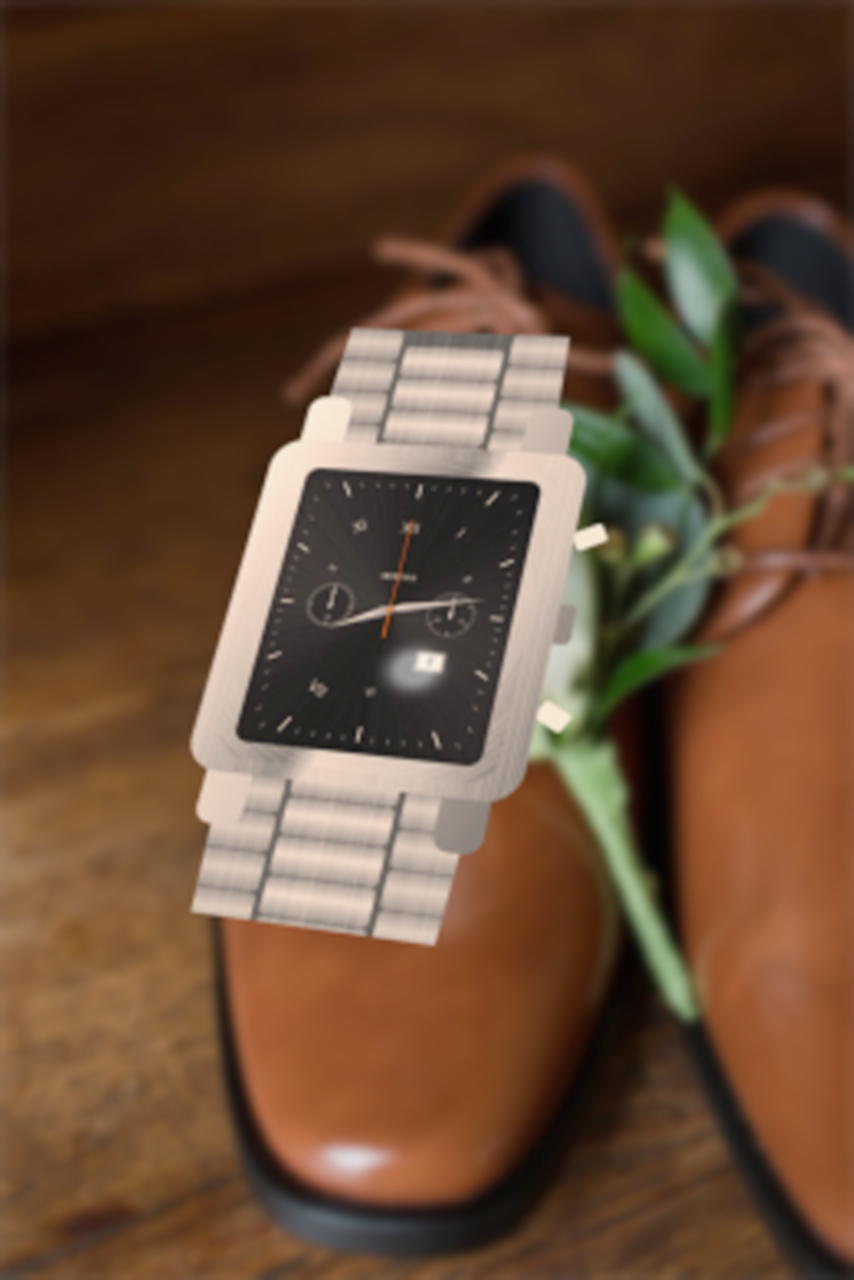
**8:13**
